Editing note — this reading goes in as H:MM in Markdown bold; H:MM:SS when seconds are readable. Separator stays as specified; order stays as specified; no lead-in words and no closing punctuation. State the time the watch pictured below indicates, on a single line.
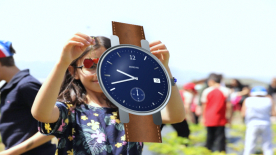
**9:42**
